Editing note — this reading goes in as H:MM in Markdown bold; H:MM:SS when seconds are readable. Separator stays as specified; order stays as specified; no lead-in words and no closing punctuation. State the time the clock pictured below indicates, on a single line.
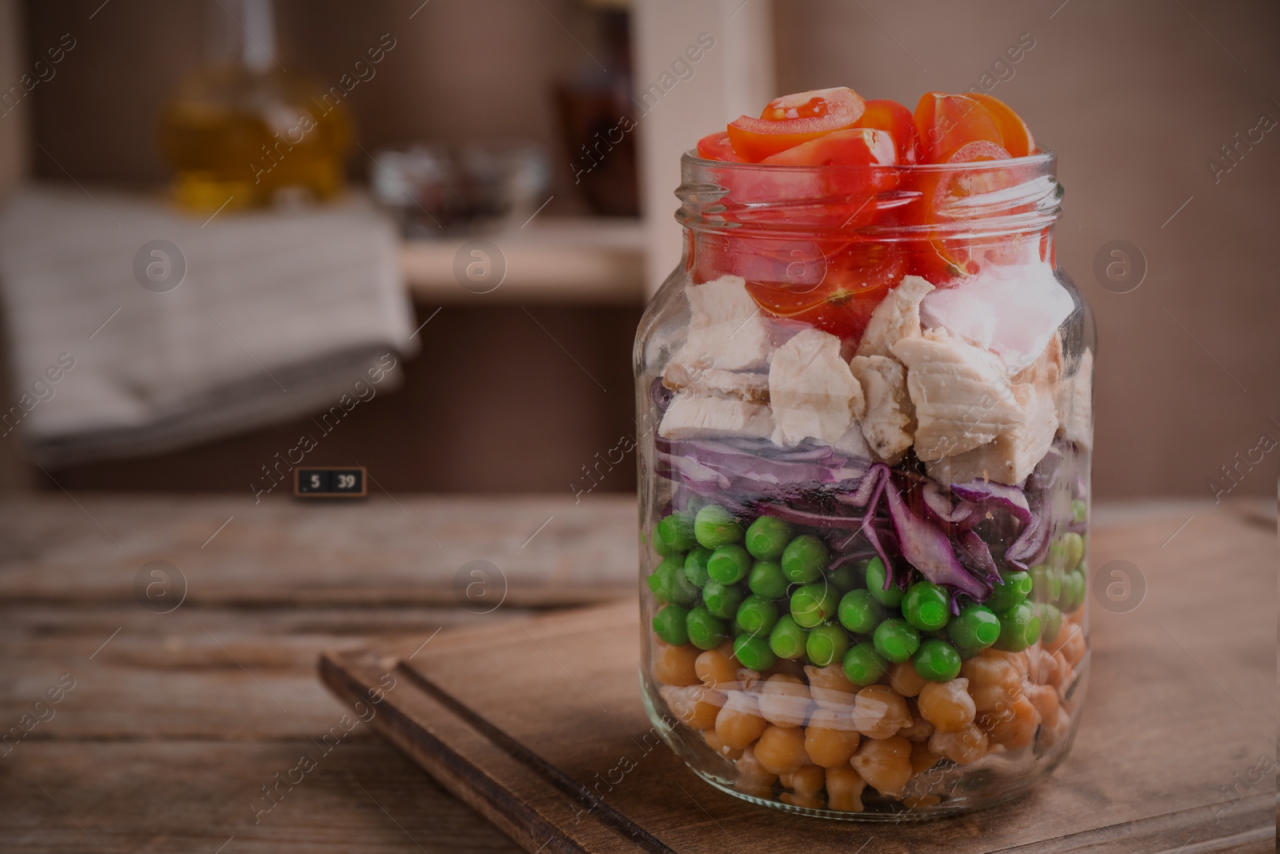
**5:39**
